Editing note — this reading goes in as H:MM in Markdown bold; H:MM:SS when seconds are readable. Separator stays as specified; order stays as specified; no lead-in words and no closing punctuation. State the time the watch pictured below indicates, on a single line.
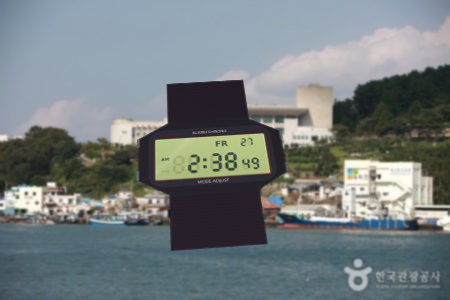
**2:38:49**
